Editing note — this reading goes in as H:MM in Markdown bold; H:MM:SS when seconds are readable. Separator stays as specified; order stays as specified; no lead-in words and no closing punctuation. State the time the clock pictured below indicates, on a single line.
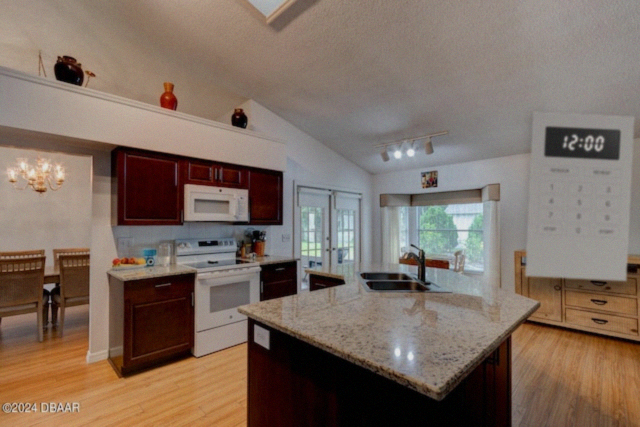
**12:00**
